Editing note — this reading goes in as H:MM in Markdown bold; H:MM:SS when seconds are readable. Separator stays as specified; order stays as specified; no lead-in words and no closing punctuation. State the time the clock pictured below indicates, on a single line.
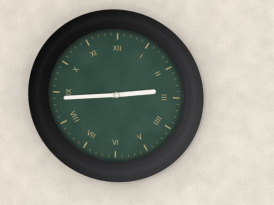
**2:44**
